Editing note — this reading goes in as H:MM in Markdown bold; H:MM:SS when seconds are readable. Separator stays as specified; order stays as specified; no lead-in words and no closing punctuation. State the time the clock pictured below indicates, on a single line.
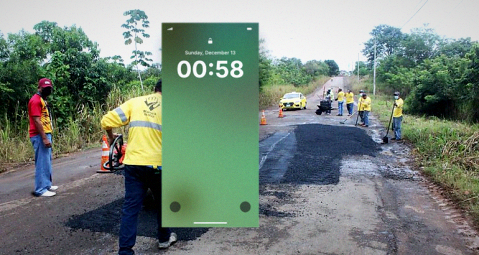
**0:58**
